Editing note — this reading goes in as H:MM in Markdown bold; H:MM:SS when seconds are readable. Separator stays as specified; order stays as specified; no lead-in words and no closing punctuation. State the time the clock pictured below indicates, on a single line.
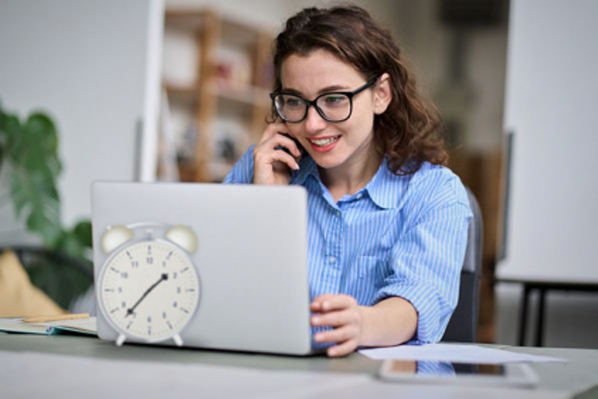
**1:37**
